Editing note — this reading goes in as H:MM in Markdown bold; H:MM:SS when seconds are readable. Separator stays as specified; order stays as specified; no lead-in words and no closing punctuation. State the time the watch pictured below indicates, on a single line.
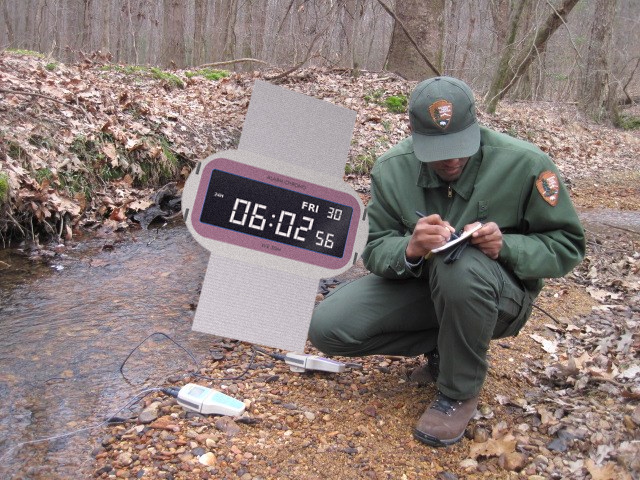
**6:02:56**
